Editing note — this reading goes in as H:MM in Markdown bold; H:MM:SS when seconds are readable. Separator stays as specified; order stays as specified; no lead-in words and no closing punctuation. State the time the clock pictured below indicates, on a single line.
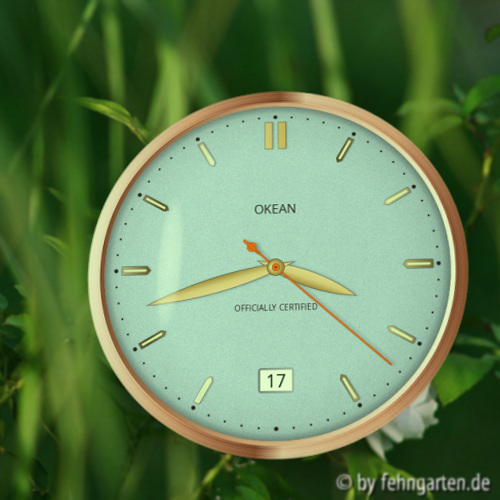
**3:42:22**
